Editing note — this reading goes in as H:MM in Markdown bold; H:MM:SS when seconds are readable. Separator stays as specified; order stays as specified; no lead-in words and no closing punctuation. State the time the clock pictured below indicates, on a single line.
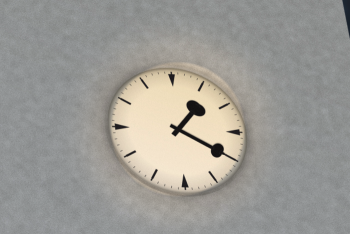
**1:20**
